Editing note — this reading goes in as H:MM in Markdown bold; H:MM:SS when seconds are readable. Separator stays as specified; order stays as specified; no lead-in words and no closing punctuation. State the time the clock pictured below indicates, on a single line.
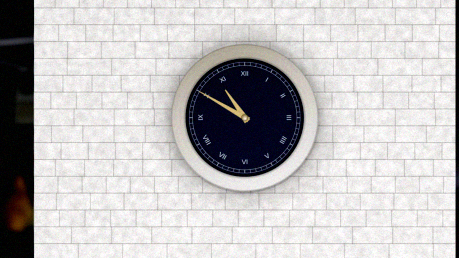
**10:50**
